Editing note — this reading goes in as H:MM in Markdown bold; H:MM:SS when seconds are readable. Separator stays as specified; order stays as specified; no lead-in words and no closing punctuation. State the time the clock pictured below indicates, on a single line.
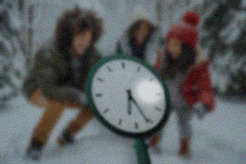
**6:26**
